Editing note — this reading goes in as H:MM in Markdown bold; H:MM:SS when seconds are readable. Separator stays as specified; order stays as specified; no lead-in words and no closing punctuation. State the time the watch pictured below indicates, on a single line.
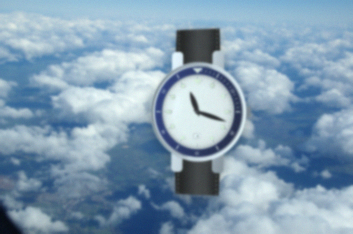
**11:18**
